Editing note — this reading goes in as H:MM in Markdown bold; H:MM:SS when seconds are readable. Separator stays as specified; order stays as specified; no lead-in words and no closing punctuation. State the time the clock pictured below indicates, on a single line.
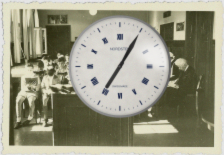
**7:05**
